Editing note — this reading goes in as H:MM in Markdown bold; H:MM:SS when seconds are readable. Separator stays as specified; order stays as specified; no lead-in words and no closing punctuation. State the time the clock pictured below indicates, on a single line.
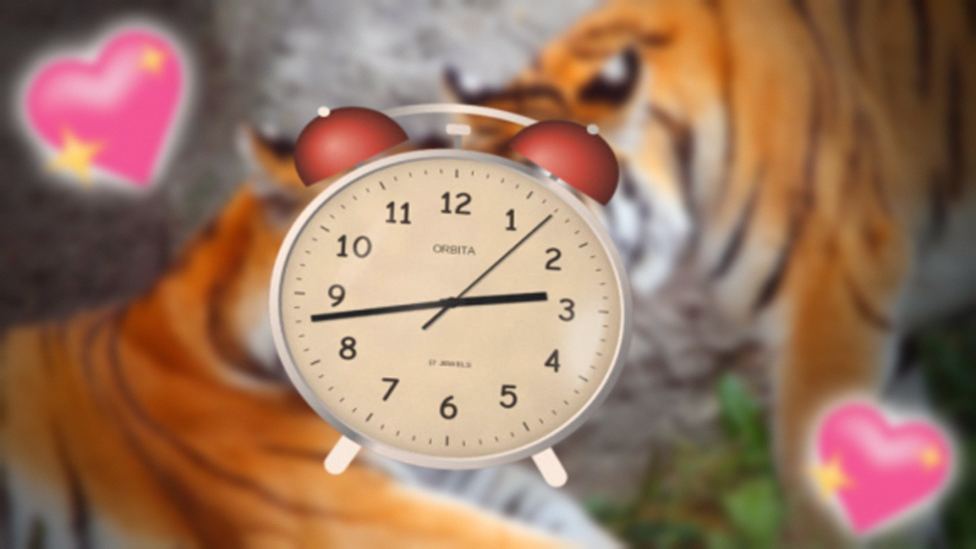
**2:43:07**
